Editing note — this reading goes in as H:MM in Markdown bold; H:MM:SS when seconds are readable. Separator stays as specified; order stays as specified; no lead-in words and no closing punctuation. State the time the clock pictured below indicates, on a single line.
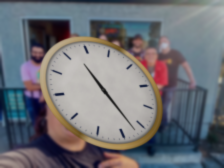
**11:27**
